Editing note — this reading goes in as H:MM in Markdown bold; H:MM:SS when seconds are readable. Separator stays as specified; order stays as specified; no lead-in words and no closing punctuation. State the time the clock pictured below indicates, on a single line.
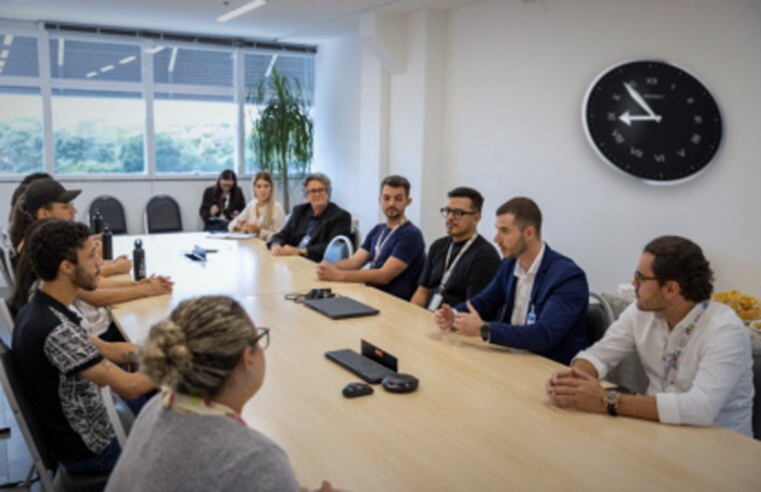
**8:54**
